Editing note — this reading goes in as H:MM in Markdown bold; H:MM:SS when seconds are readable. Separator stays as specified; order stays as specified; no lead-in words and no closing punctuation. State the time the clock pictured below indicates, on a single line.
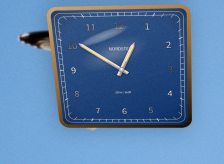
**12:51**
